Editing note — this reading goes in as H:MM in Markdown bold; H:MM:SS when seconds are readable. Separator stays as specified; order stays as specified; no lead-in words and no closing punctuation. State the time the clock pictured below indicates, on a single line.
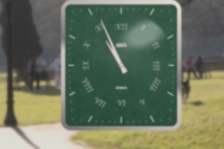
**10:56**
